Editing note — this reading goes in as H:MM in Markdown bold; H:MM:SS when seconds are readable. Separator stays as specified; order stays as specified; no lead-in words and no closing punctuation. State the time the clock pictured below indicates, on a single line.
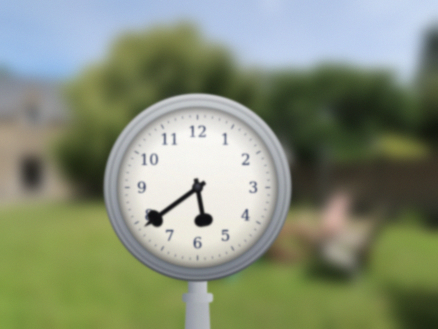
**5:39**
